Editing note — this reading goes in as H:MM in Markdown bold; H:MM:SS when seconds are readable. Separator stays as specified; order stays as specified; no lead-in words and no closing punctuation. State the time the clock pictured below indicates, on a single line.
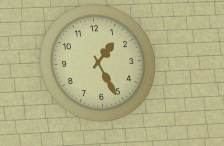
**1:26**
